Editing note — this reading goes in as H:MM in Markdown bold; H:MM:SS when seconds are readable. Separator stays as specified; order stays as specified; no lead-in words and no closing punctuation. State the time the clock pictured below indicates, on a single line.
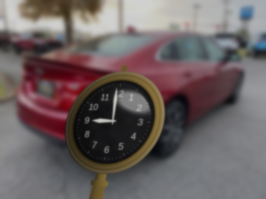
**8:59**
